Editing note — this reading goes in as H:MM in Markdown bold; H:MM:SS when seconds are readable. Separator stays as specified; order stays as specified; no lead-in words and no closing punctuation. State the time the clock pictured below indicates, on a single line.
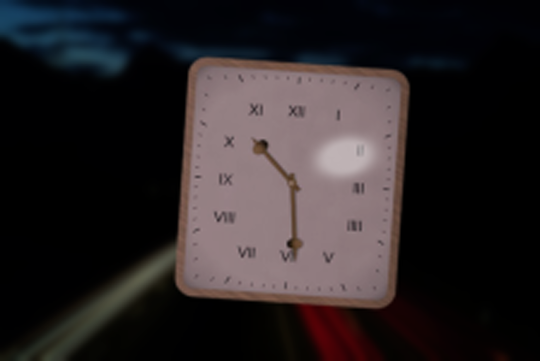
**10:29**
